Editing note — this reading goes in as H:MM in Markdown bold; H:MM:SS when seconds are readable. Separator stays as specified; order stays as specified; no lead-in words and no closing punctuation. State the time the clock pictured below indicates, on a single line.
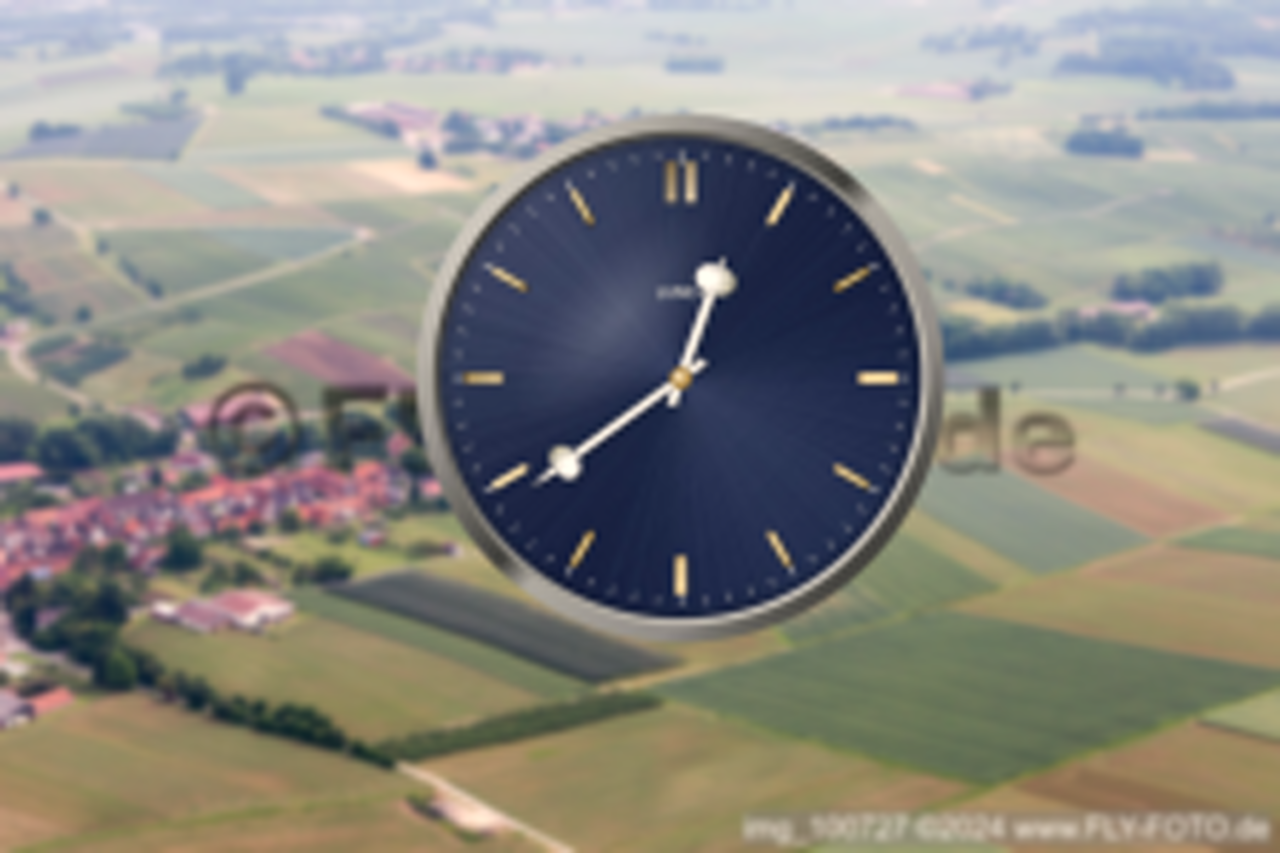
**12:39**
